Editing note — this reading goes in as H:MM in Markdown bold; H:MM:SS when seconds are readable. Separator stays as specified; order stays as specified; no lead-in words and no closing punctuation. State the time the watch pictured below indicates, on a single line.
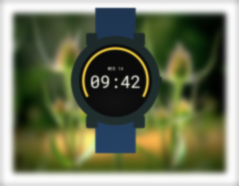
**9:42**
